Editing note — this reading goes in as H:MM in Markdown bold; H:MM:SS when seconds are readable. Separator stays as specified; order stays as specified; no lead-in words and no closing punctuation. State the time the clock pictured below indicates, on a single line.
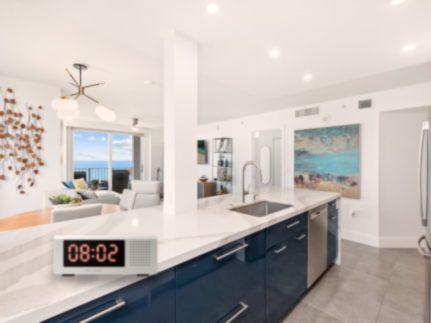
**8:02**
